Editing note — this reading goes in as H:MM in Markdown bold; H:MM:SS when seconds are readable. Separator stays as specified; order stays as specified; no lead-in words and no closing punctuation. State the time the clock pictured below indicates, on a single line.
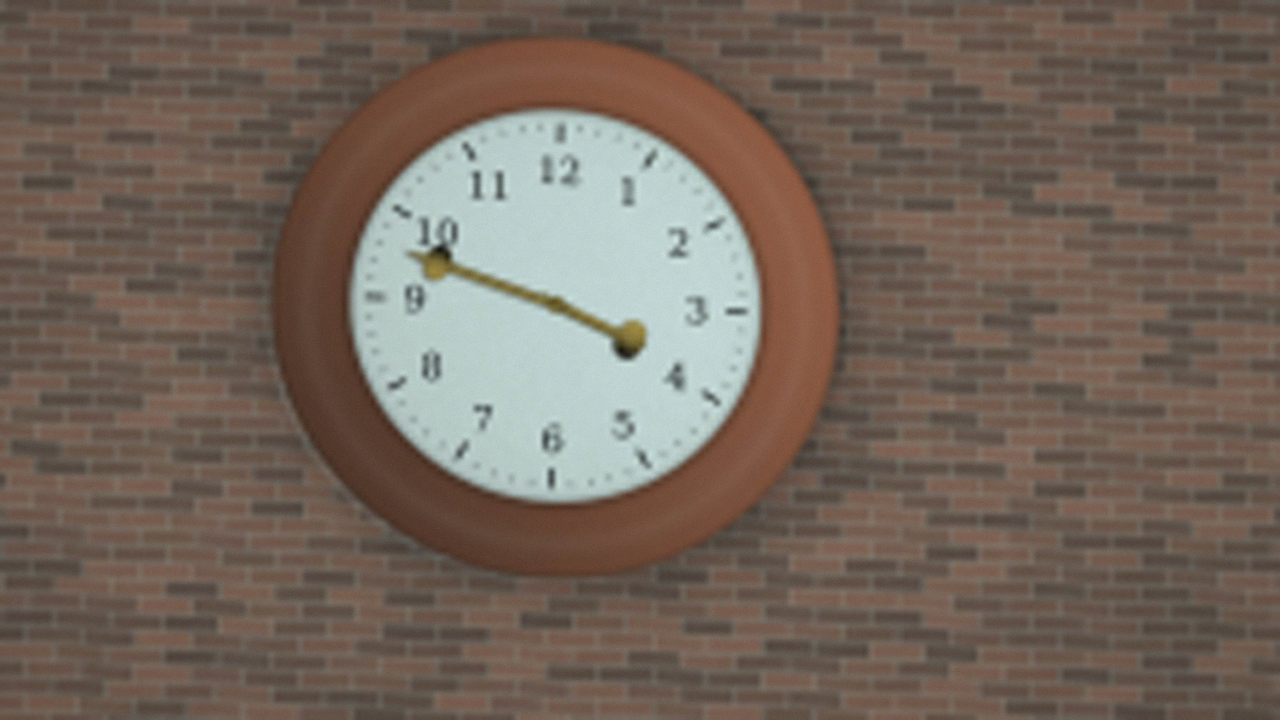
**3:48**
